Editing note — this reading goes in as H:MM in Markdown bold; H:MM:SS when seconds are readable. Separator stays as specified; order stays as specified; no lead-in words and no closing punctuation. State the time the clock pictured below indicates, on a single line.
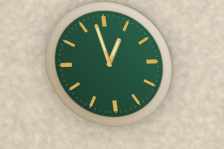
**12:58**
